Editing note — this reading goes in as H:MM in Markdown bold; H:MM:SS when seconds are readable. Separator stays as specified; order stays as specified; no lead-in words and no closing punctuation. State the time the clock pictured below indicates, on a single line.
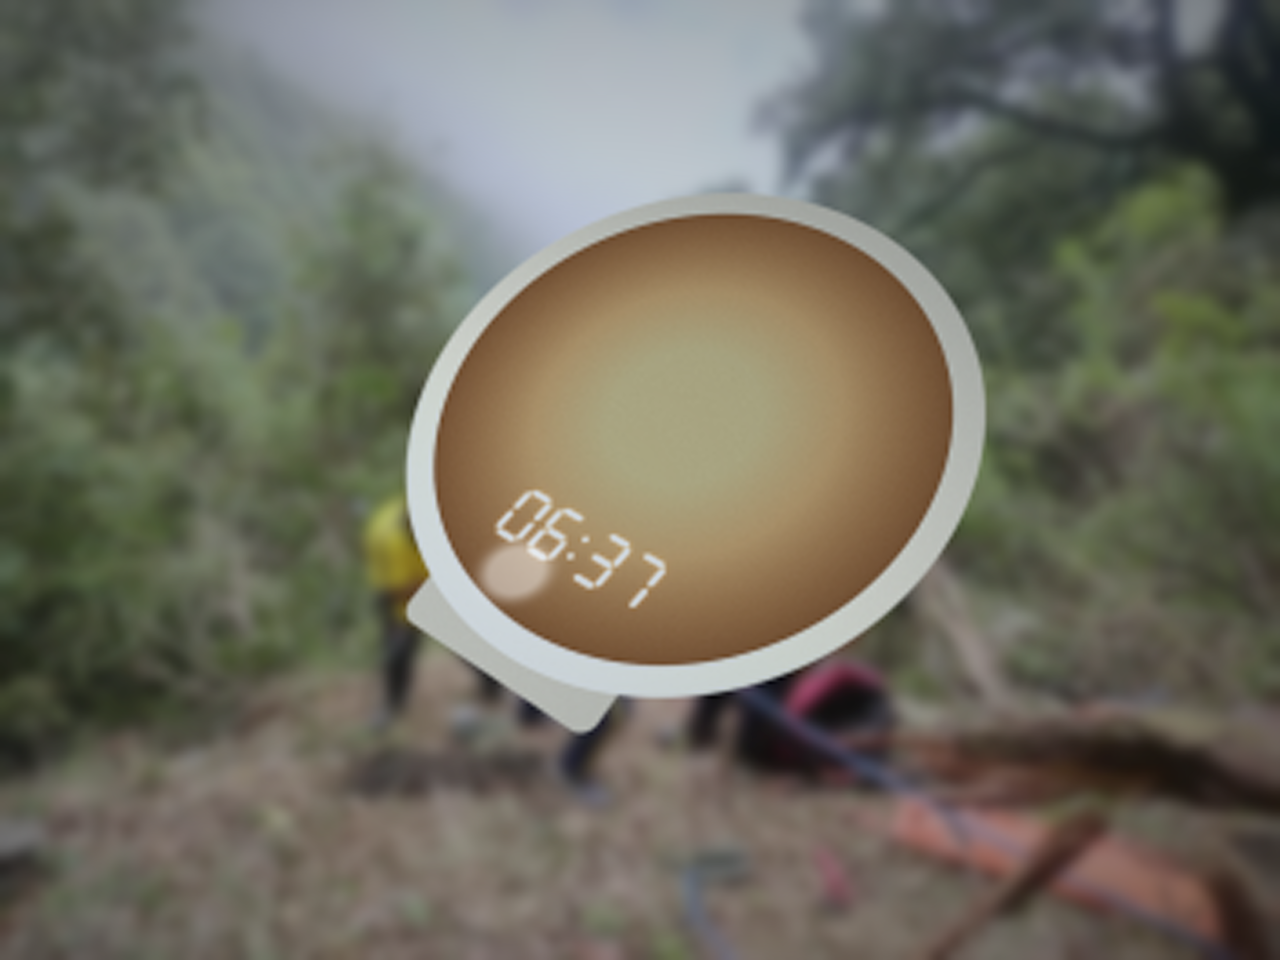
**6:37**
